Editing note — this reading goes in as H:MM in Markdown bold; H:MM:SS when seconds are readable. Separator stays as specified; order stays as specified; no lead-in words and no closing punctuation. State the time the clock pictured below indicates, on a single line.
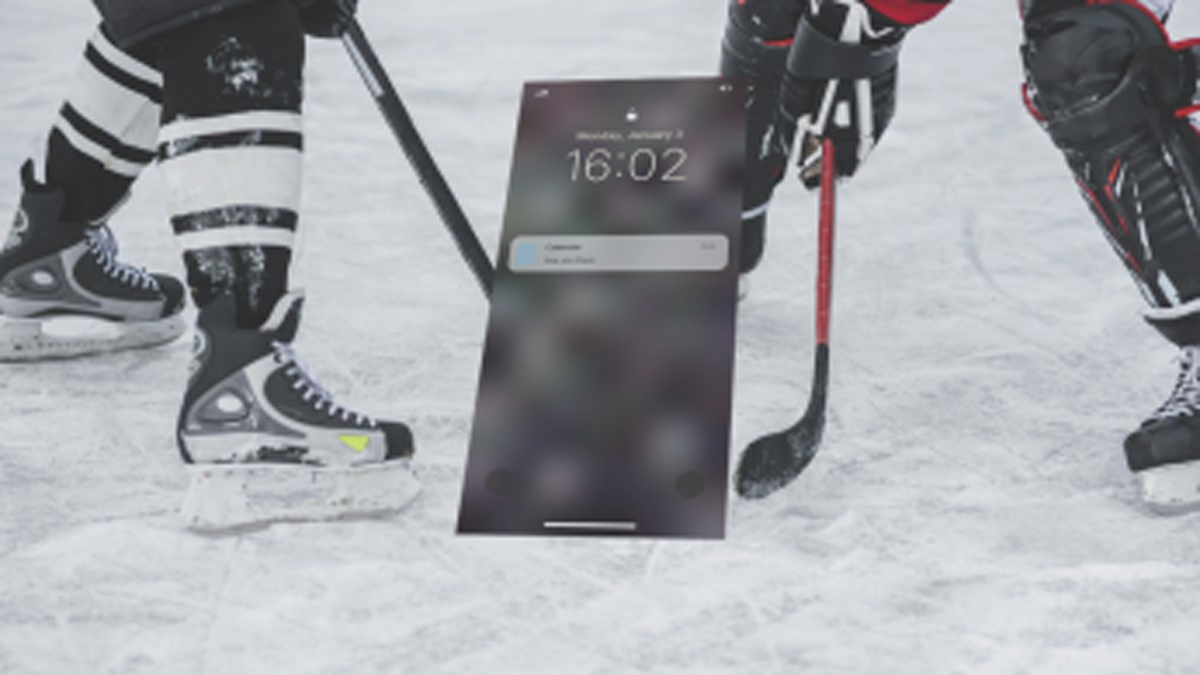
**16:02**
